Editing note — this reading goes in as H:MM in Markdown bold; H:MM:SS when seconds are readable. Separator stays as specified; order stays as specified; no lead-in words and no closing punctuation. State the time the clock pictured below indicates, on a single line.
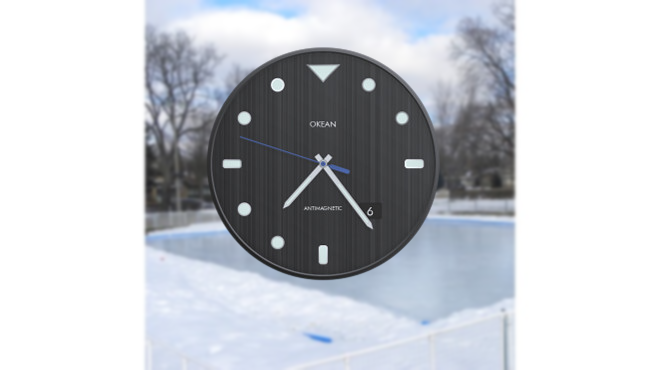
**7:23:48**
